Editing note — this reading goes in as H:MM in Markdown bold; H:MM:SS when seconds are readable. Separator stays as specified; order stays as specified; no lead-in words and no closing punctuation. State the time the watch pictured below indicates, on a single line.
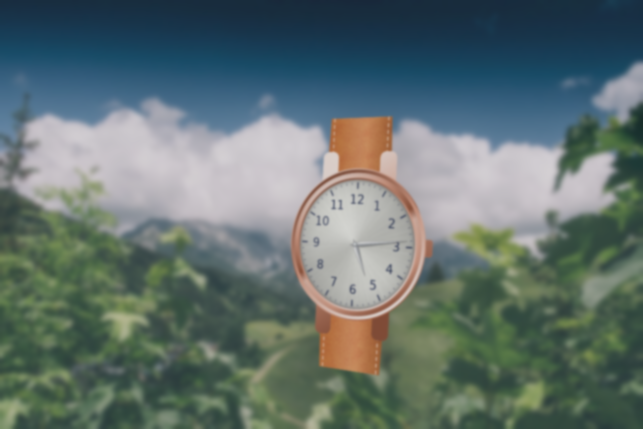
**5:14**
